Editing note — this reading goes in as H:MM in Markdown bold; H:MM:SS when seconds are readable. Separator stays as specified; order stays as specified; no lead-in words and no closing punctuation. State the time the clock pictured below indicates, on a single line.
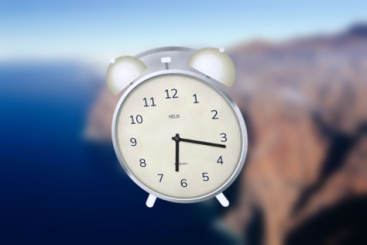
**6:17**
